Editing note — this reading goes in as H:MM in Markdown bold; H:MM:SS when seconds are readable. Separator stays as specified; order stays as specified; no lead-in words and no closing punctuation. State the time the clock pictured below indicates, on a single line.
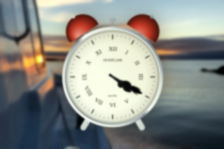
**4:20**
